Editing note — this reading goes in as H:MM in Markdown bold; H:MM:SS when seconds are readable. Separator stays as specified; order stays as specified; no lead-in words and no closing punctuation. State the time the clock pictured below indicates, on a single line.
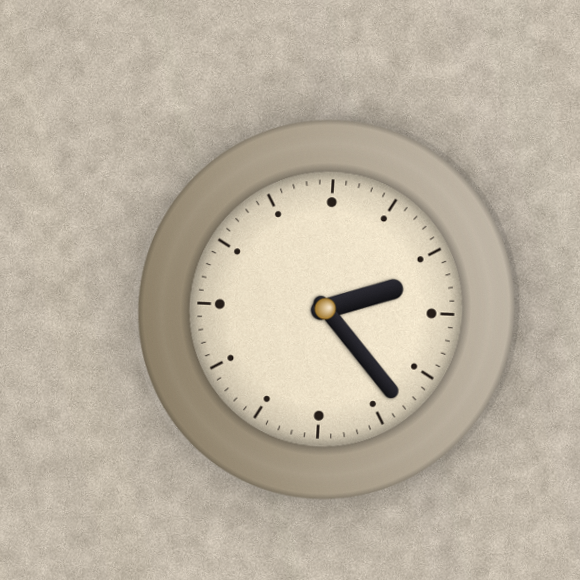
**2:23**
